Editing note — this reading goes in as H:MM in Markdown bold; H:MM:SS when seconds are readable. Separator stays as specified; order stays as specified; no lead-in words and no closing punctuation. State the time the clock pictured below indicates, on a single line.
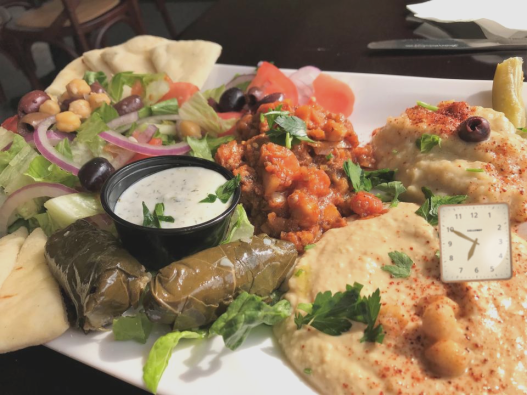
**6:50**
